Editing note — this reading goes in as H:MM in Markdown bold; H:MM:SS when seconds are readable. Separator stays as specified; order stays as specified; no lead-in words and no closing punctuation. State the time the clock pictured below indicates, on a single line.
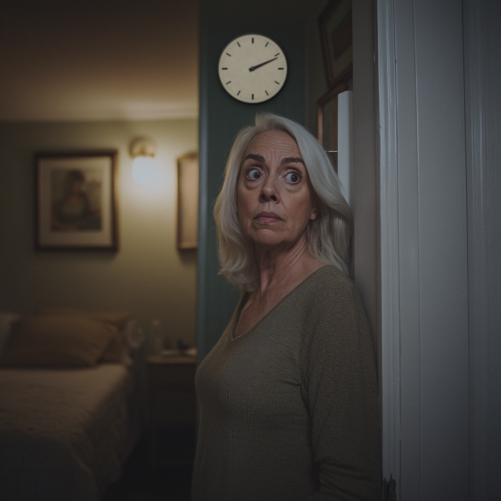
**2:11**
